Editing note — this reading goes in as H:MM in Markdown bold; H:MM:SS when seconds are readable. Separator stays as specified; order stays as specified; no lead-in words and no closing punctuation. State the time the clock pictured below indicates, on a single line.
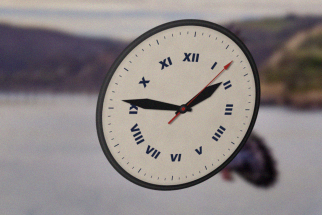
**1:46:07**
